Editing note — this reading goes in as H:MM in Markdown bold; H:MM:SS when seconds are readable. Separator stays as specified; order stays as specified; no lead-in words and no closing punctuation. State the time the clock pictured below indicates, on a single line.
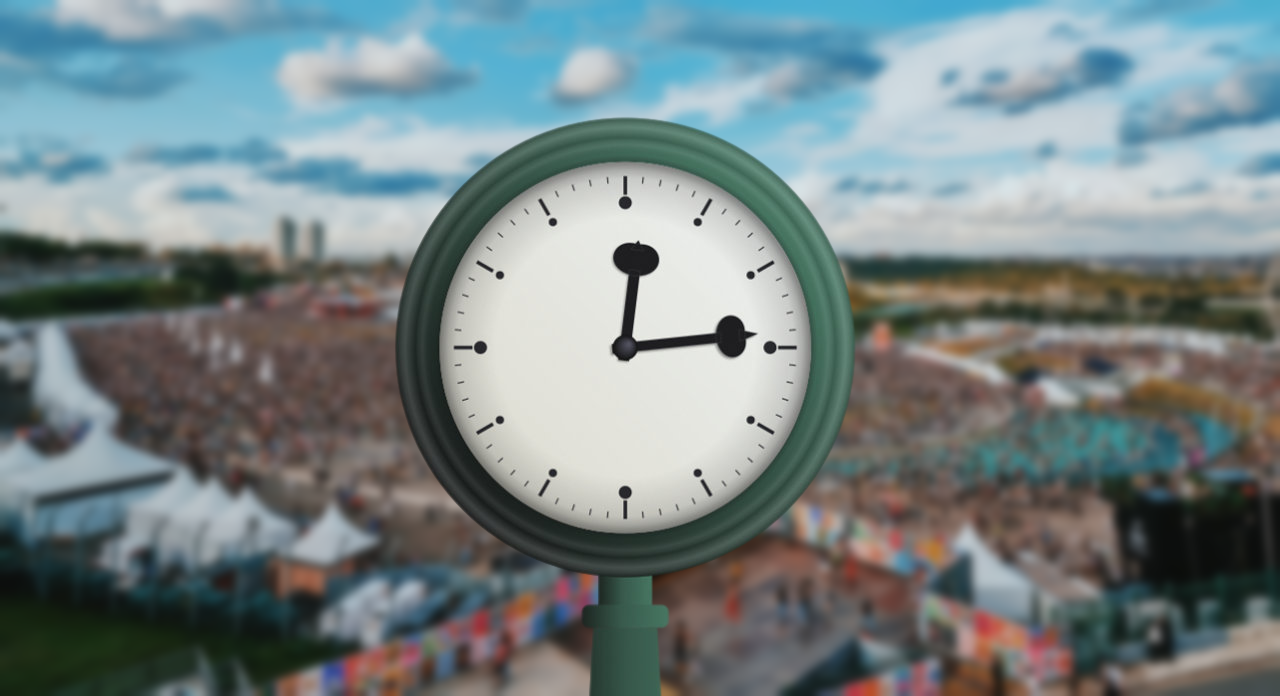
**12:14**
